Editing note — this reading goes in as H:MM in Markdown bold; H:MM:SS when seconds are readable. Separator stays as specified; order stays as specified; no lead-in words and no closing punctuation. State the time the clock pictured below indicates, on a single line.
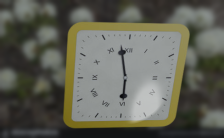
**5:58**
